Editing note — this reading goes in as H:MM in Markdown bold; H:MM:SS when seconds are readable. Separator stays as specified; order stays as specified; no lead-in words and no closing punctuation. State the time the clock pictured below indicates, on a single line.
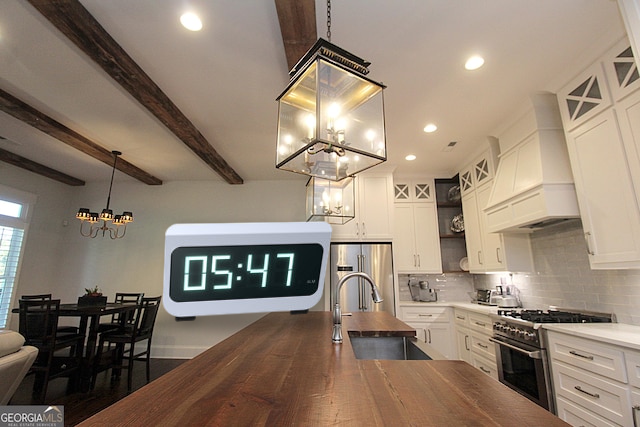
**5:47**
